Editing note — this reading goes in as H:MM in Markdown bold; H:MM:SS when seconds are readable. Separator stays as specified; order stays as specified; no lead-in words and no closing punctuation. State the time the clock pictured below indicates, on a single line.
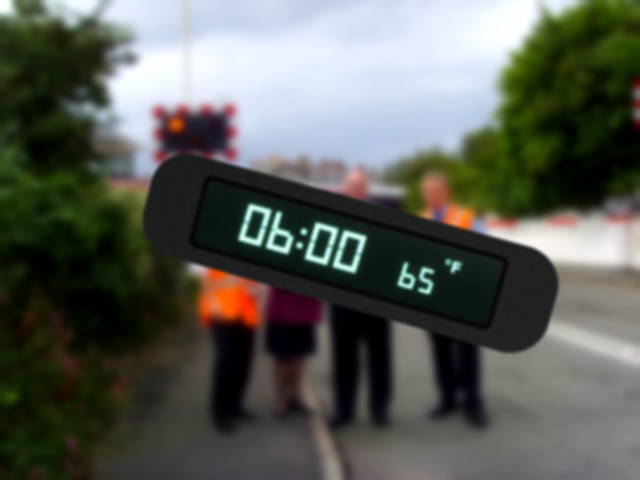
**6:00**
